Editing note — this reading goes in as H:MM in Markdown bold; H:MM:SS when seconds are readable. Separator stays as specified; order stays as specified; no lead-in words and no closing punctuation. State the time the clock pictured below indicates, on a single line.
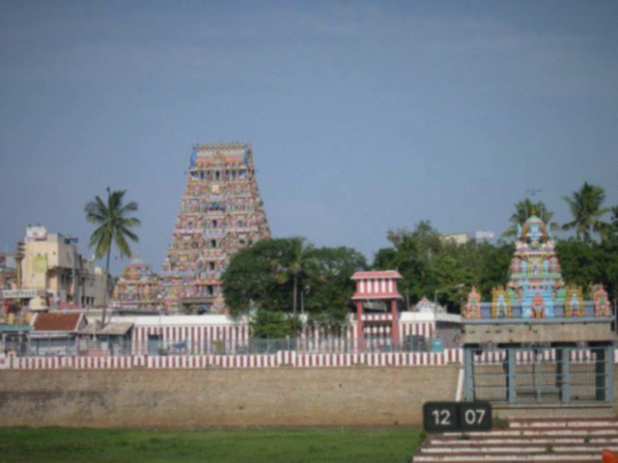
**12:07**
